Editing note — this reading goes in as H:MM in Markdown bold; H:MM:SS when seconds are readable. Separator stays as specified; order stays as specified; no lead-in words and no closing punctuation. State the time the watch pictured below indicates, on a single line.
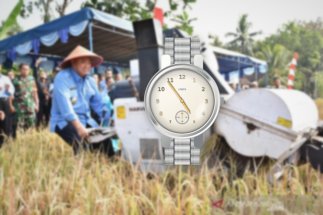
**4:54**
